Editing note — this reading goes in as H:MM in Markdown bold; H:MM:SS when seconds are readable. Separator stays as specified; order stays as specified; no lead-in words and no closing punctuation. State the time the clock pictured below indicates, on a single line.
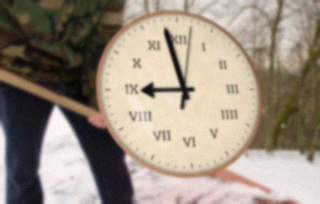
**8:58:02**
